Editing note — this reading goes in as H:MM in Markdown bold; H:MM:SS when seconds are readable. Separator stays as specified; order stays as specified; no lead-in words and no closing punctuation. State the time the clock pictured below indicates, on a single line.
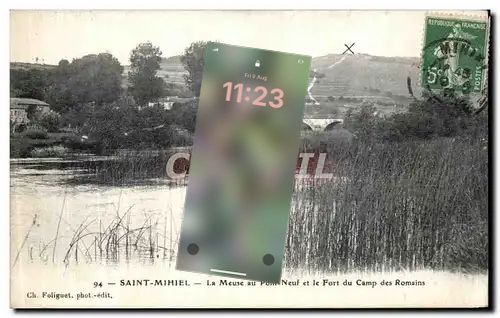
**11:23**
